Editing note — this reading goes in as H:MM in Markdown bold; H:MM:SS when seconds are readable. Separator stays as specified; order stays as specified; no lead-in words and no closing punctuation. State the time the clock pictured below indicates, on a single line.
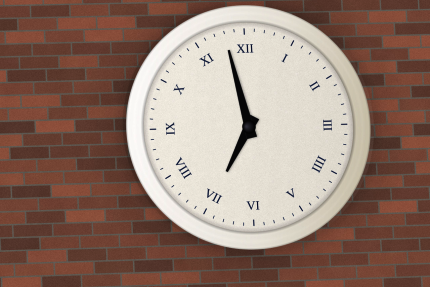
**6:58**
